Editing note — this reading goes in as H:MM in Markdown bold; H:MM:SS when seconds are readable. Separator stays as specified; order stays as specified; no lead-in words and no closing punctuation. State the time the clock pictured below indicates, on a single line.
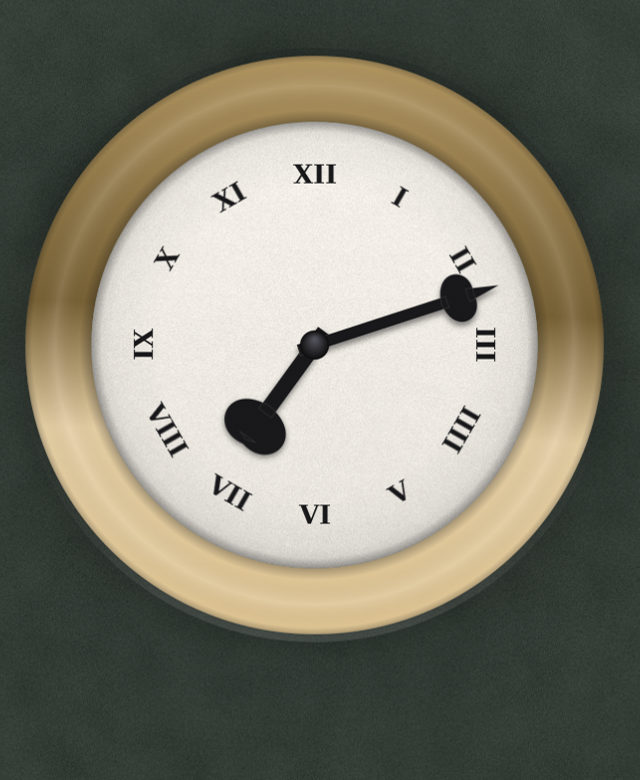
**7:12**
